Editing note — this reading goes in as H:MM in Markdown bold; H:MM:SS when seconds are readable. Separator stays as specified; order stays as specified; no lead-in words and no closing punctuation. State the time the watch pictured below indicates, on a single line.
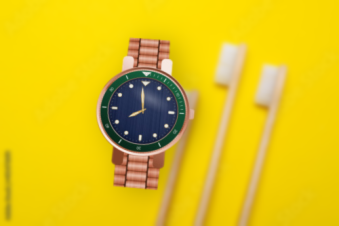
**7:59**
